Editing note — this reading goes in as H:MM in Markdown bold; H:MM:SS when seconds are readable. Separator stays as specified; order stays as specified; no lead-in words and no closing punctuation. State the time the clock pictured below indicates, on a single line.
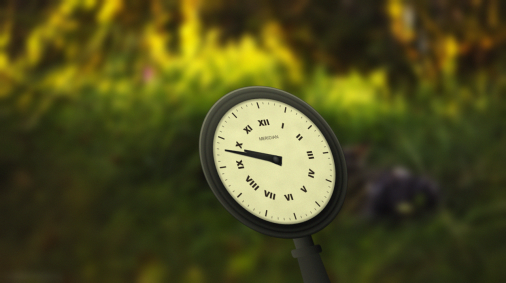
**9:48**
